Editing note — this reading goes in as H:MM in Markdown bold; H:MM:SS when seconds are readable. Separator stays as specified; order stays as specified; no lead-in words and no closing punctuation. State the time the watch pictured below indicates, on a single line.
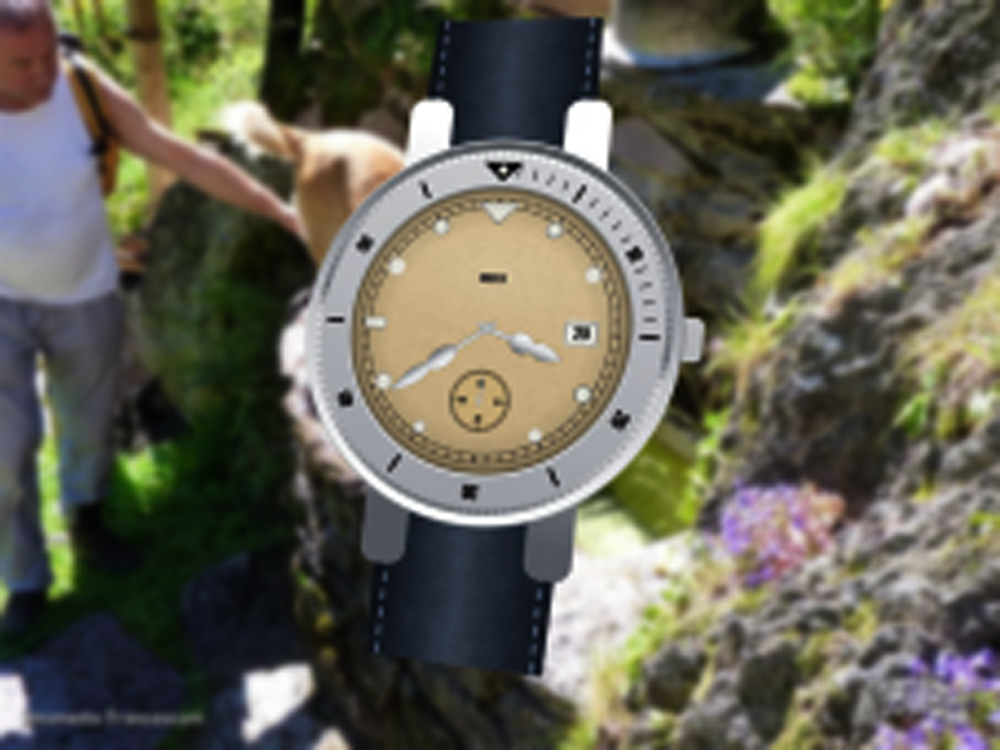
**3:39**
